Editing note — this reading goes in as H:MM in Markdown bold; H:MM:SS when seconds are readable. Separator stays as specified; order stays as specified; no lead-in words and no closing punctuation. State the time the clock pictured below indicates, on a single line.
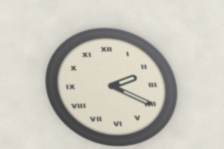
**2:20**
